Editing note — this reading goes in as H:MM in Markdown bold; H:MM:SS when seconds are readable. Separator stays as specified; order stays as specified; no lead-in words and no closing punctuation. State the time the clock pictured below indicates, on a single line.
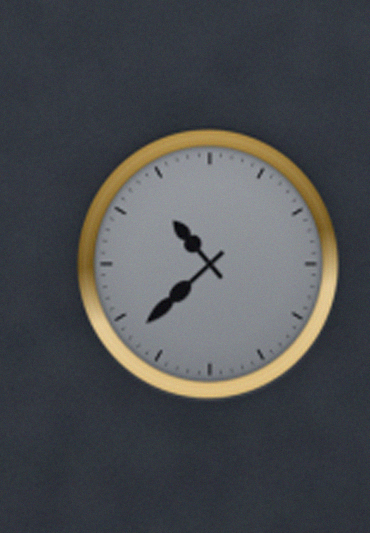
**10:38**
